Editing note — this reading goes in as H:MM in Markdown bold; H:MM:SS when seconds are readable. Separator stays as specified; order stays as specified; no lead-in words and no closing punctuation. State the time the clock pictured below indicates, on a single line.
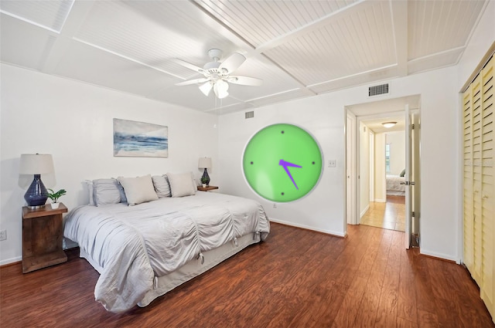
**3:25**
